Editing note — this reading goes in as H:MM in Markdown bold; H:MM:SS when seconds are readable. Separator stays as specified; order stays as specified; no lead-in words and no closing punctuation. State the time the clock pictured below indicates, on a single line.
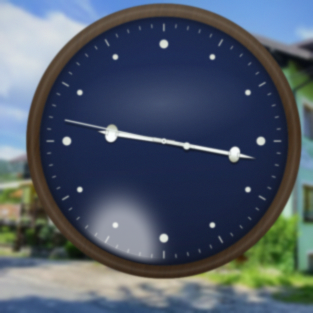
**9:16:47**
